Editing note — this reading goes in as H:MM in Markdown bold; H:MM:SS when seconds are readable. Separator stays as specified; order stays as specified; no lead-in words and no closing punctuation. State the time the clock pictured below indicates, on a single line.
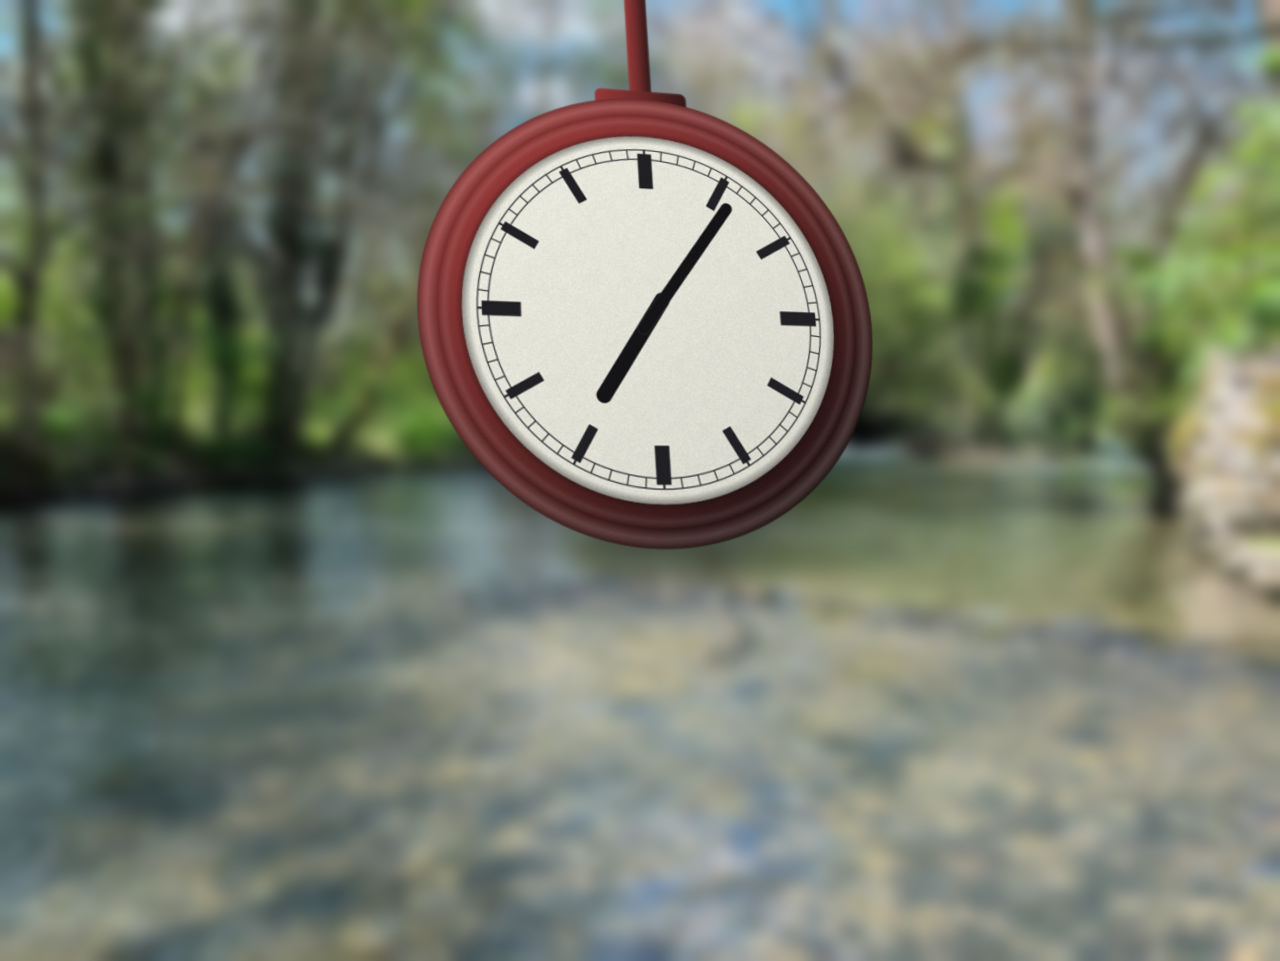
**7:06**
